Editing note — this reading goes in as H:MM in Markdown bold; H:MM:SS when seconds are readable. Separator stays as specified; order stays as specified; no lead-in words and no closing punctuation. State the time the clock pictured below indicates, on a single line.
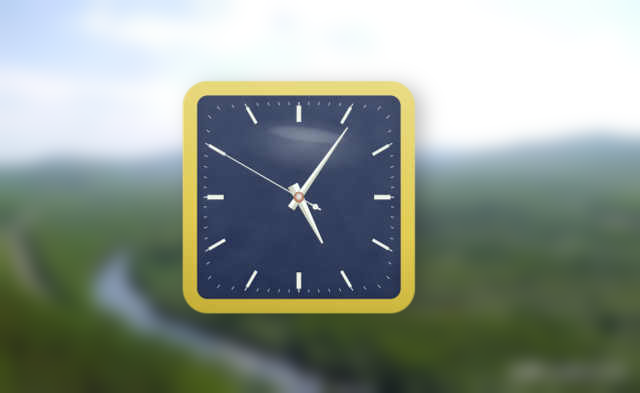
**5:05:50**
